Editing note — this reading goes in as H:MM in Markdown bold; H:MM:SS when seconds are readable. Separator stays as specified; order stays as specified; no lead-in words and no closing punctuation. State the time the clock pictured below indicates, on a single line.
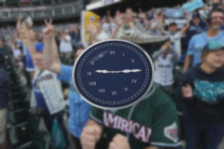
**9:15**
